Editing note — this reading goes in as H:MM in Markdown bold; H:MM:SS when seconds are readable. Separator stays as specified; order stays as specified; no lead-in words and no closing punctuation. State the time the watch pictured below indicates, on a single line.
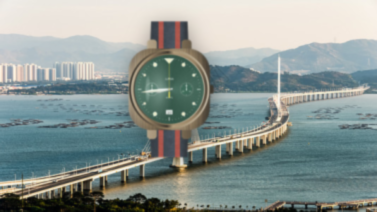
**8:44**
